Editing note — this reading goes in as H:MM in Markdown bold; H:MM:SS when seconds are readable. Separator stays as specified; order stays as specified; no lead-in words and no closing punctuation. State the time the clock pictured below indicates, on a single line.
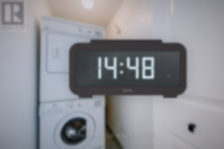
**14:48**
